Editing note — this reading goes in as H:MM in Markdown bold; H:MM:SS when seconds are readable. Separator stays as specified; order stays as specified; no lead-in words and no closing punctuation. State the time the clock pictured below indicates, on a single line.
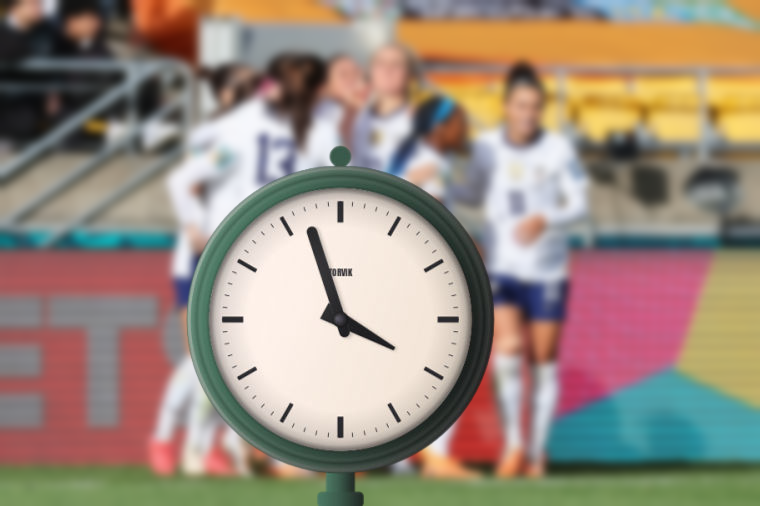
**3:57**
